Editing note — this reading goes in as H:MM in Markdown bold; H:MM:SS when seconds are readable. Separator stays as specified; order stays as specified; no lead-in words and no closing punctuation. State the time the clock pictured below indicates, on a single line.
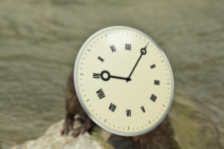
**9:05**
